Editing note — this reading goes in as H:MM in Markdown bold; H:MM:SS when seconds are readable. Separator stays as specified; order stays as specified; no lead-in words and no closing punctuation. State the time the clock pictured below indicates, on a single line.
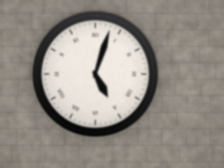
**5:03**
